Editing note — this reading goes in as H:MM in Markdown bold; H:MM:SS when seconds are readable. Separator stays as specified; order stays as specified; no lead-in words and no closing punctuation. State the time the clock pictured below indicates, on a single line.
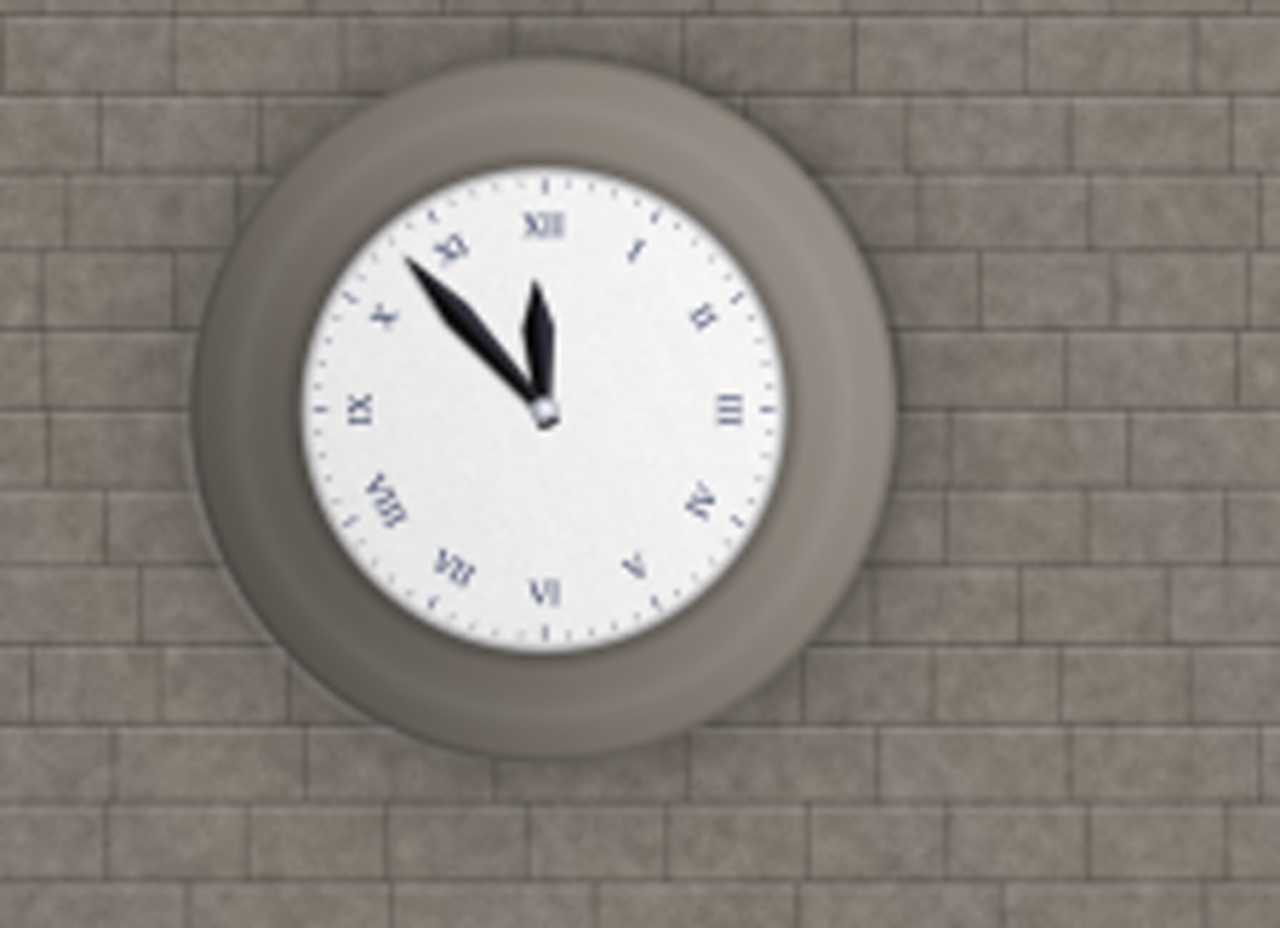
**11:53**
